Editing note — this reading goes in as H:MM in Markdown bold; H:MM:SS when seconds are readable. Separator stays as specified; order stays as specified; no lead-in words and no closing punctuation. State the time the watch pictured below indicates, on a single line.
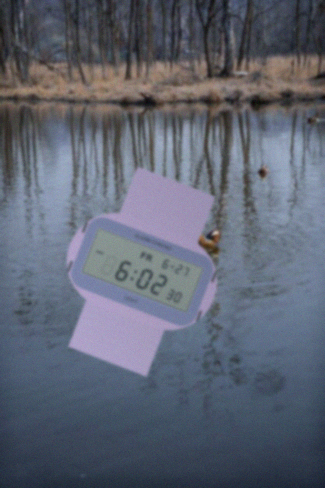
**6:02**
